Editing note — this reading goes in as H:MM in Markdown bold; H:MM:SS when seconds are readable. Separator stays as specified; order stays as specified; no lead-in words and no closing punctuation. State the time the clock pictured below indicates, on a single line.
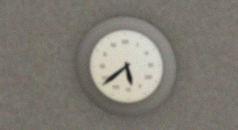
**5:39**
